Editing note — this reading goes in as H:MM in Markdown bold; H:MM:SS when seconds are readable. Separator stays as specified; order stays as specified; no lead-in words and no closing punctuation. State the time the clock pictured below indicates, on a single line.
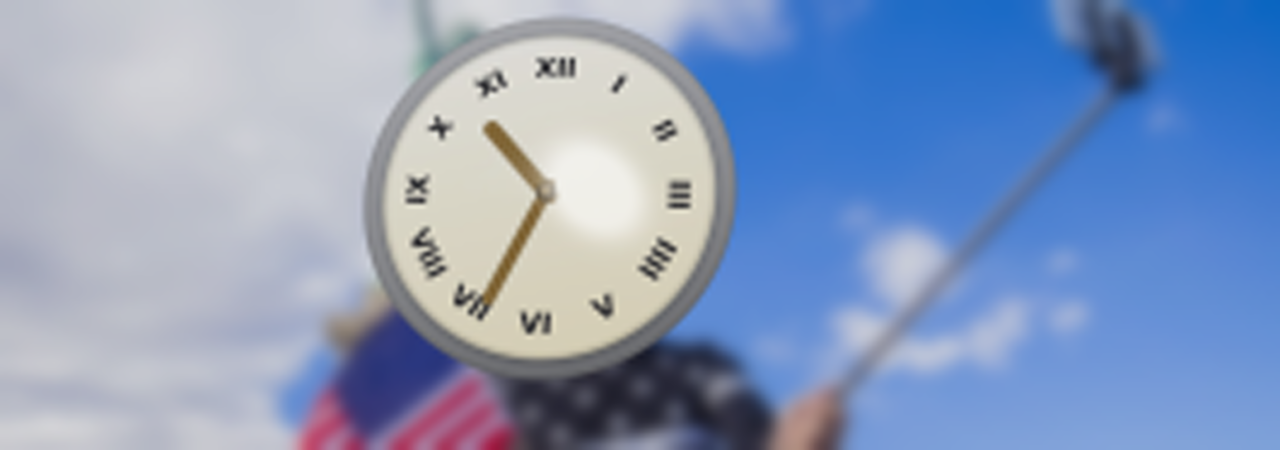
**10:34**
